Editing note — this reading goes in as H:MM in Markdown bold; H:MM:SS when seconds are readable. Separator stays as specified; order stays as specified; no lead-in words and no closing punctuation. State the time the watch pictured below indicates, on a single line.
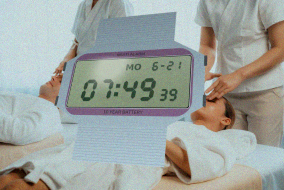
**7:49:39**
